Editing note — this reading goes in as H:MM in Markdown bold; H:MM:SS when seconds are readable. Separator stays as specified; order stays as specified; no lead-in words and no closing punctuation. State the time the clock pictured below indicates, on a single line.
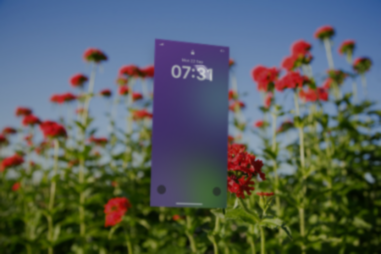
**7:31**
